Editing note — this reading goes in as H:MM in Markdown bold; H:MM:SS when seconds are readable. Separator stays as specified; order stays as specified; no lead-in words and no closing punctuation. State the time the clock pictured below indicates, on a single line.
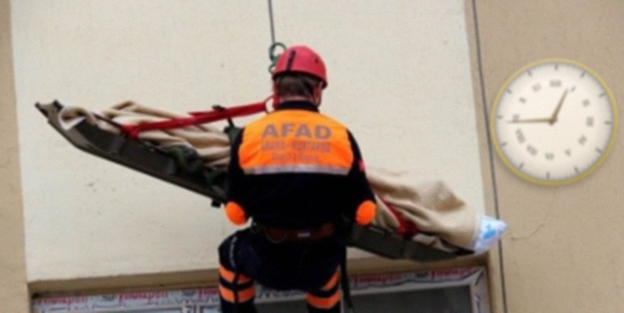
**12:44**
